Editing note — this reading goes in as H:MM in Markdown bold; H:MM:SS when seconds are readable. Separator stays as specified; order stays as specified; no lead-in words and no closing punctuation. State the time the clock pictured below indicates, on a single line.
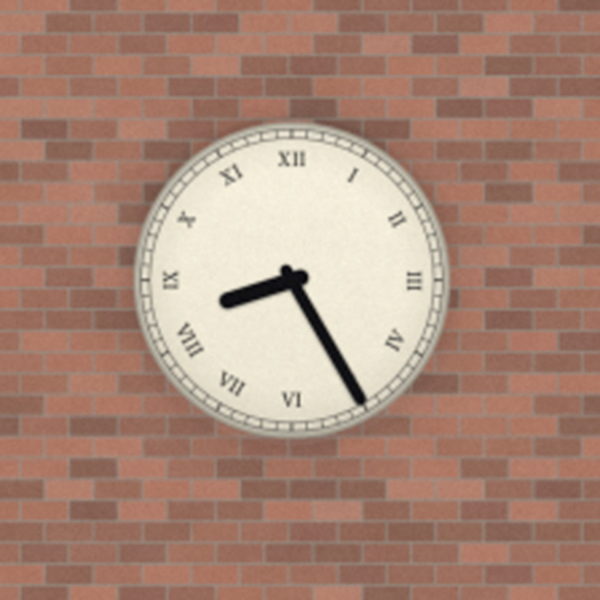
**8:25**
